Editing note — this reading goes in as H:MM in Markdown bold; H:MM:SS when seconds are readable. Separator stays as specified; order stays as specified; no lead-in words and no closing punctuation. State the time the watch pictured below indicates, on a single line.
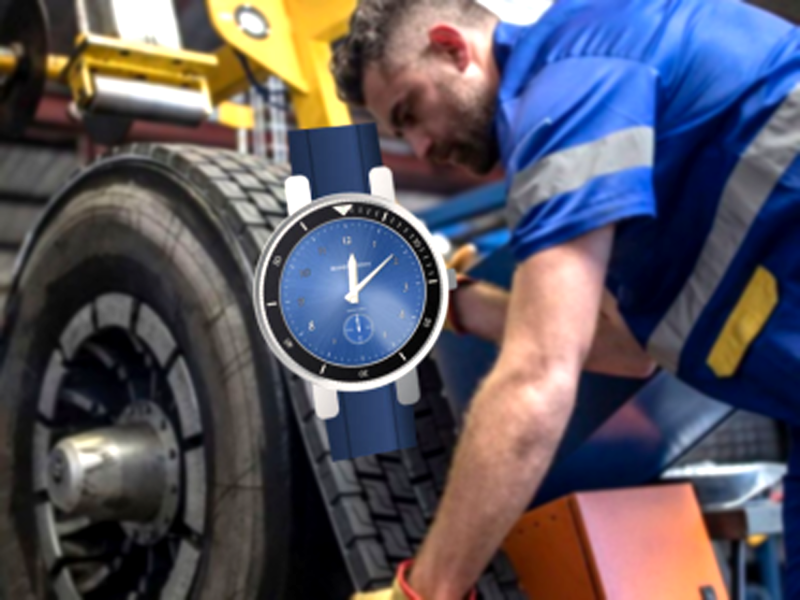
**12:09**
